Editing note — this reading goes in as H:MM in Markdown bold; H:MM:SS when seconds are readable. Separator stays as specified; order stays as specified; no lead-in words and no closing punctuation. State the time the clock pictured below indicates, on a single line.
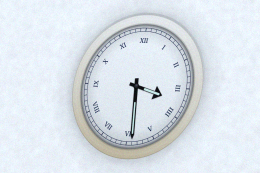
**3:29**
